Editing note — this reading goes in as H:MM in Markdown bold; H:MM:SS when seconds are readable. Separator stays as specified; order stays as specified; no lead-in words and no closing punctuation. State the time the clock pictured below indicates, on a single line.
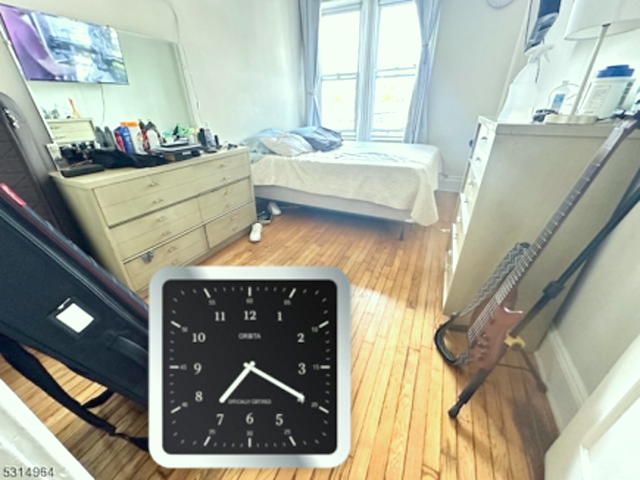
**7:20**
